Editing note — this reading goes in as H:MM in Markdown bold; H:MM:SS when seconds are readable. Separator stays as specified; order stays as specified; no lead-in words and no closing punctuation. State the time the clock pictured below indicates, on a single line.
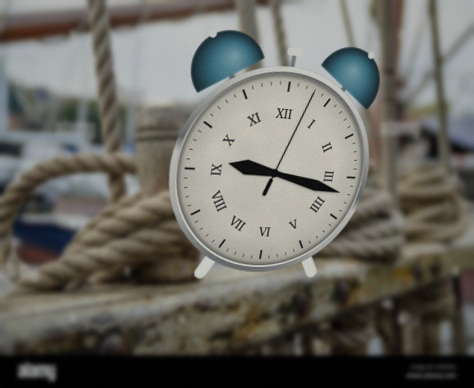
**9:17:03**
